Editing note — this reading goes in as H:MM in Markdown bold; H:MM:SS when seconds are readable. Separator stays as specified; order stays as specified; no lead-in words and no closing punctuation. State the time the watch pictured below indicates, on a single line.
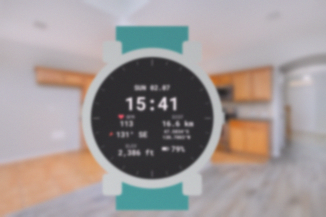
**15:41**
